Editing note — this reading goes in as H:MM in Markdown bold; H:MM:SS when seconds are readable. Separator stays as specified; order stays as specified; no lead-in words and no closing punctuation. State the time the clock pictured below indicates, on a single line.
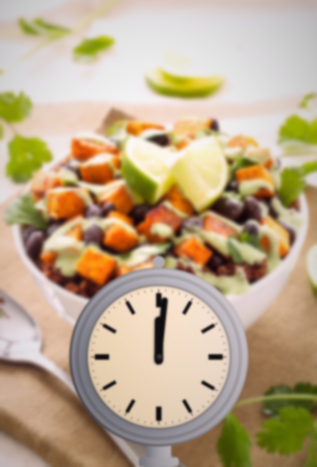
**12:01**
